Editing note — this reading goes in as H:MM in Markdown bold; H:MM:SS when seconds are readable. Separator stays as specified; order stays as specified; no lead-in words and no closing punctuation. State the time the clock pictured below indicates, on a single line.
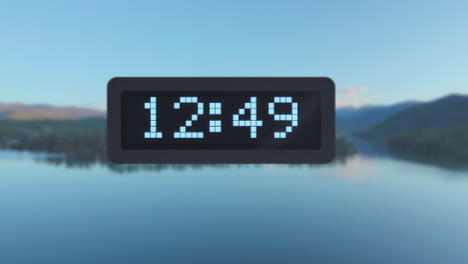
**12:49**
